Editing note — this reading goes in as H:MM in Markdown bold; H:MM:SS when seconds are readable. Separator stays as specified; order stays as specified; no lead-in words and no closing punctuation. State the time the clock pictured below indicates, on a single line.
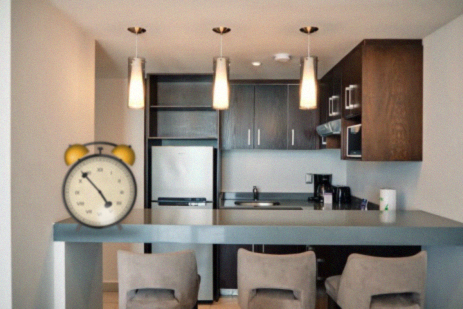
**4:53**
